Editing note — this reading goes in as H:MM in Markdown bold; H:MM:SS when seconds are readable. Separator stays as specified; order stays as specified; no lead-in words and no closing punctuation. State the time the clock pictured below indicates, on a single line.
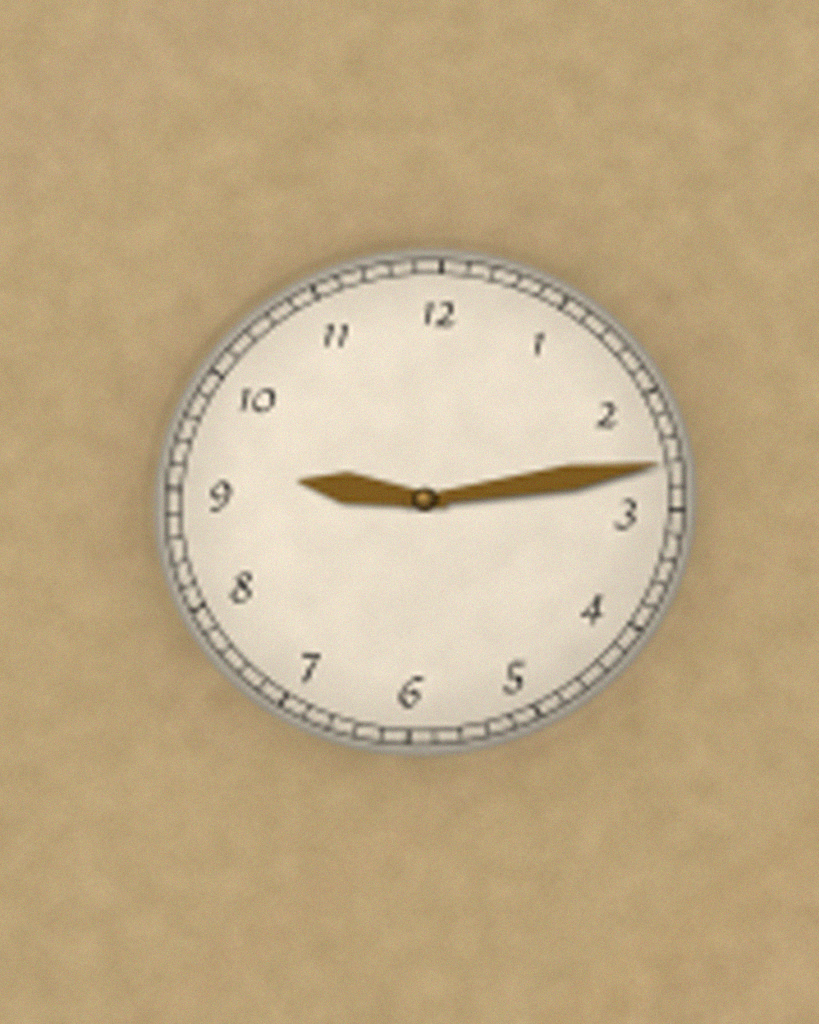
**9:13**
